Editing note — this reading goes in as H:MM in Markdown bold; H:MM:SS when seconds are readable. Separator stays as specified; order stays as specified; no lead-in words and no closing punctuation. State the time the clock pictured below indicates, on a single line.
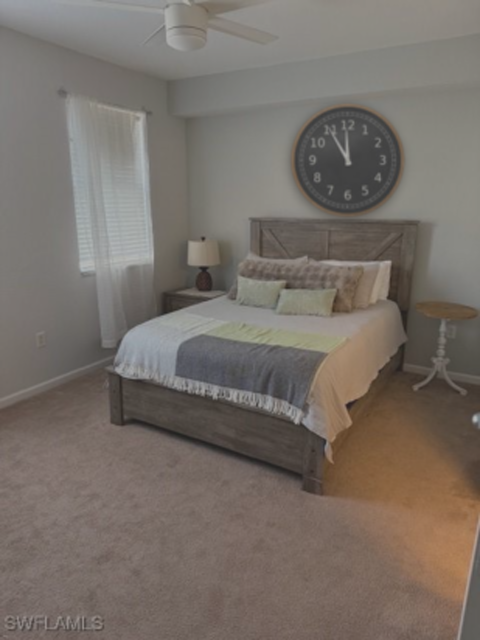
**11:55**
